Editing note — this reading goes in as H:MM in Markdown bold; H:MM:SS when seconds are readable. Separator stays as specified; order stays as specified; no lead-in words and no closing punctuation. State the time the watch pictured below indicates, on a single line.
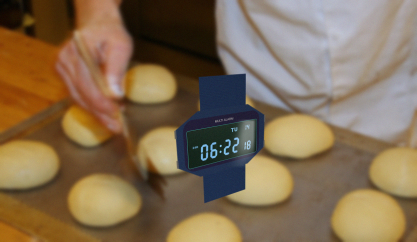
**6:22:18**
